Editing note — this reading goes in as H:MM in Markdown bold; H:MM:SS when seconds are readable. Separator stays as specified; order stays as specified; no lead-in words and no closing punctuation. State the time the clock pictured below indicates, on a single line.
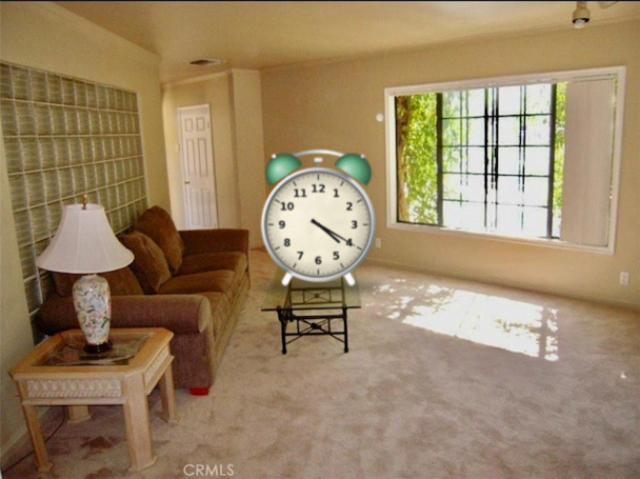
**4:20**
